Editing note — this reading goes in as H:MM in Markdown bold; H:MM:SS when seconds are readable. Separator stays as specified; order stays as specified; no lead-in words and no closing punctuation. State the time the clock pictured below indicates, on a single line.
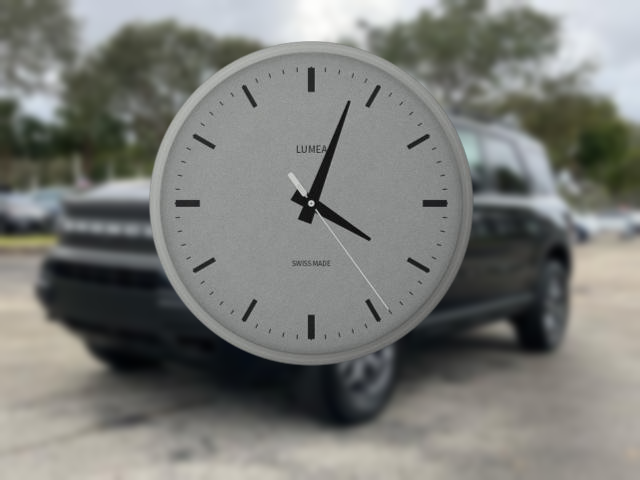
**4:03:24**
